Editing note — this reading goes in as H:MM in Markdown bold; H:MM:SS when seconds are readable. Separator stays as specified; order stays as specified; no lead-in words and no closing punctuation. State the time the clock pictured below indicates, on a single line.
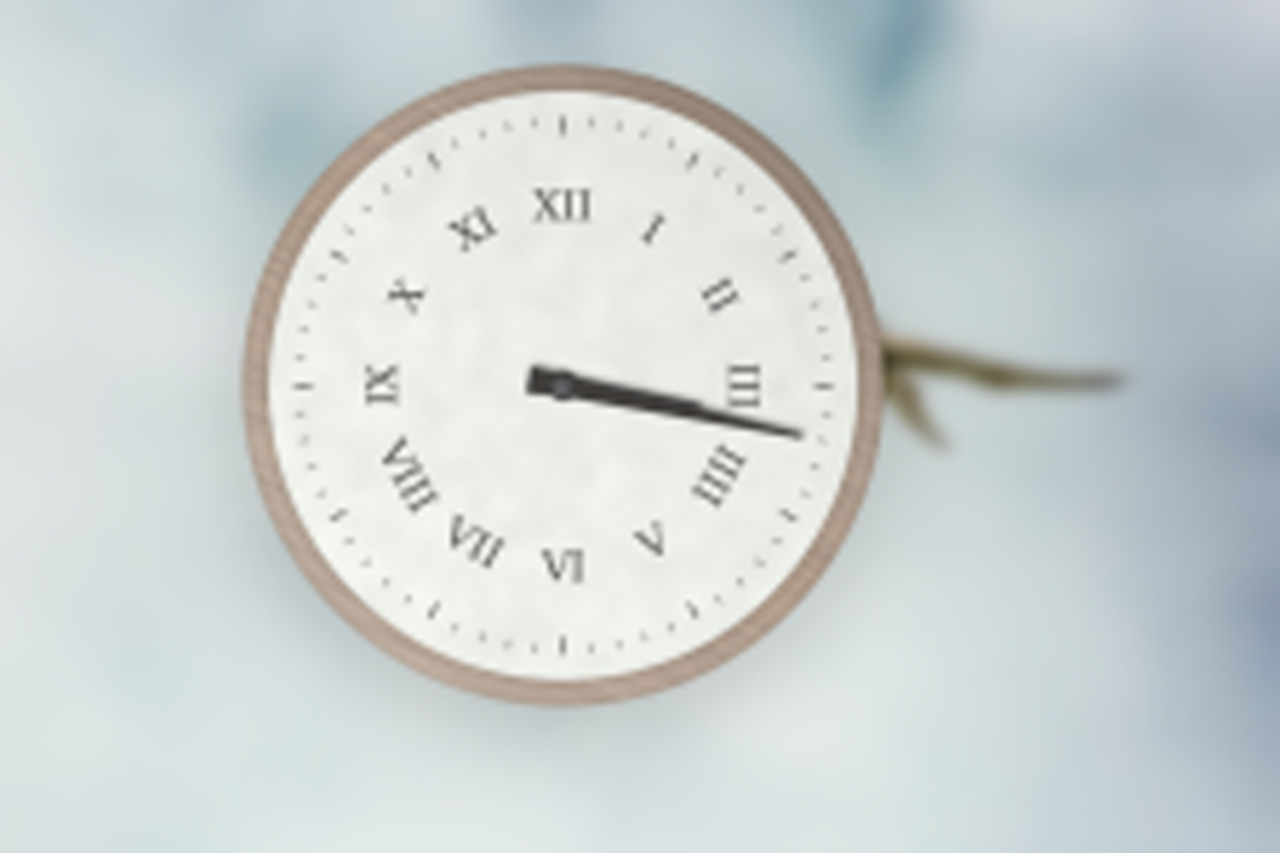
**3:17**
